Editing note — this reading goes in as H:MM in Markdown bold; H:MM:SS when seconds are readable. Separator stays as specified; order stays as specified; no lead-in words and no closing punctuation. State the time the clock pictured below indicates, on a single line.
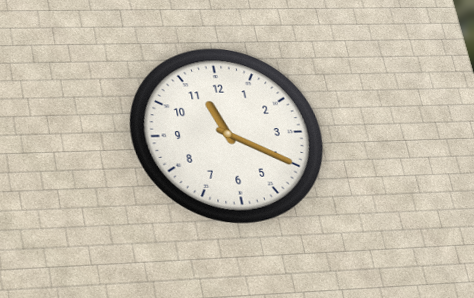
**11:20**
